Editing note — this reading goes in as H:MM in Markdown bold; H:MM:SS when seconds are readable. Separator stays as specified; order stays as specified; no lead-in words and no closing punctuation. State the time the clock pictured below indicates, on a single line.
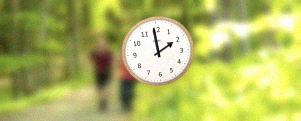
**1:59**
